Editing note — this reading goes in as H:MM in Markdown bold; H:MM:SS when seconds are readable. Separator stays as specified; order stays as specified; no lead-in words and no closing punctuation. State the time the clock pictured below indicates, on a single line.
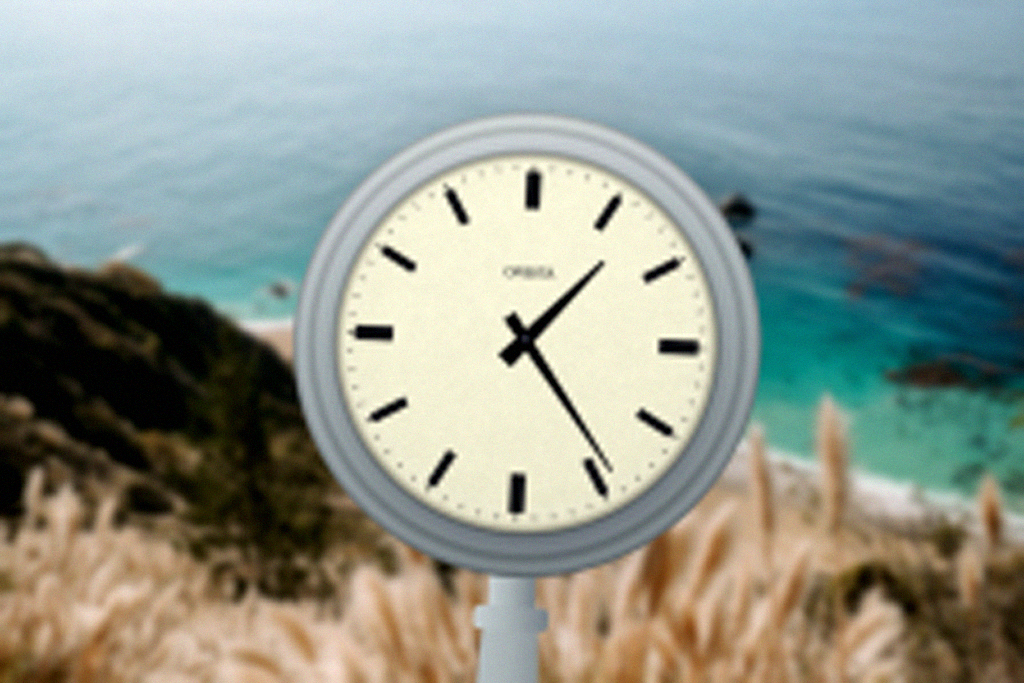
**1:24**
